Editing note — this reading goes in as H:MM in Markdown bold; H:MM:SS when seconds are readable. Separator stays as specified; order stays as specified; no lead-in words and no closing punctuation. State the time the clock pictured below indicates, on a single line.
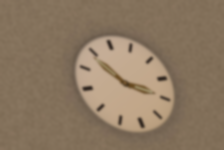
**3:54**
